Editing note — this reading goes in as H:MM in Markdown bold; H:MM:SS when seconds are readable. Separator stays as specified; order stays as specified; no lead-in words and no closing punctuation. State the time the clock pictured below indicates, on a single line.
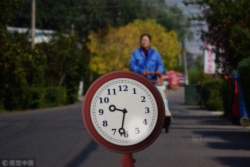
**9:32**
